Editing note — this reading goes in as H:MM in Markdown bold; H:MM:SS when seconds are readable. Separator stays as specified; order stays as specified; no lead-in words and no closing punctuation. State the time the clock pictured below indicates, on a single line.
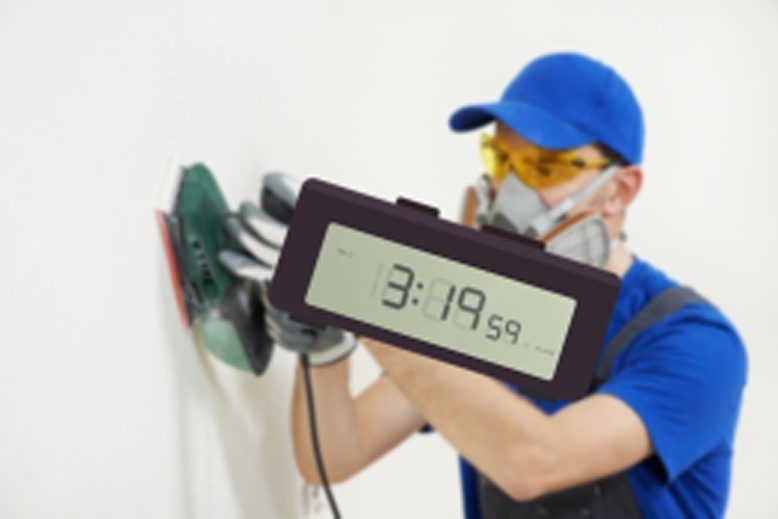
**3:19:59**
